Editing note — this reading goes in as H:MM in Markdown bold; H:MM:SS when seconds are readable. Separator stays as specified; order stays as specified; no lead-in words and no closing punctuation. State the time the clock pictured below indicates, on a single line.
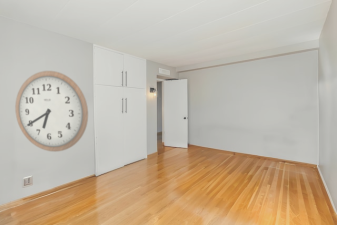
**6:40**
